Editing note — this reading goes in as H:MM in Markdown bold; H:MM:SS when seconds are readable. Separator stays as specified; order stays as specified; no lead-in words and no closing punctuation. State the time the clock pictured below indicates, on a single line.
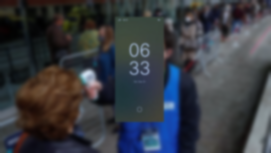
**6:33**
